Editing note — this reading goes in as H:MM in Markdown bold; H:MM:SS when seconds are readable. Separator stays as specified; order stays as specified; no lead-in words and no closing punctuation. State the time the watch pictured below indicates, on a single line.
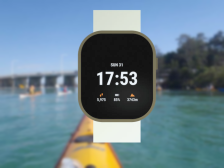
**17:53**
